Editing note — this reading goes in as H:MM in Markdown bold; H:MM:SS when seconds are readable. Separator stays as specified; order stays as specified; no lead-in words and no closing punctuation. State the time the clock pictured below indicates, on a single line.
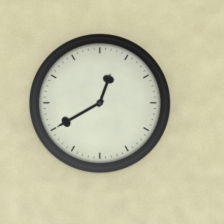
**12:40**
